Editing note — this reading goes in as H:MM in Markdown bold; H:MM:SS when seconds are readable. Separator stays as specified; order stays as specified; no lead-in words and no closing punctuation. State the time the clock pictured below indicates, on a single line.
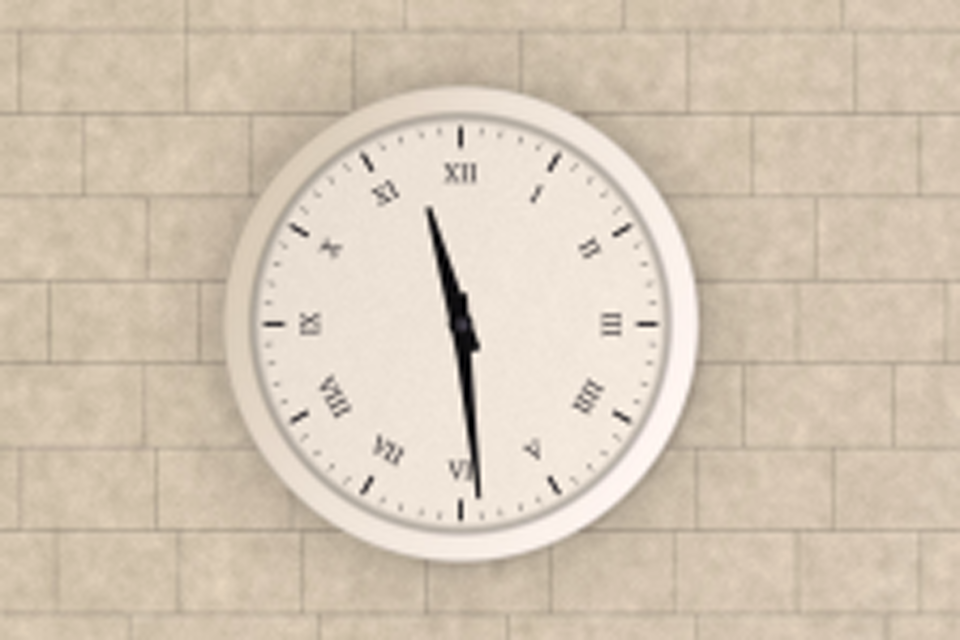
**11:29**
